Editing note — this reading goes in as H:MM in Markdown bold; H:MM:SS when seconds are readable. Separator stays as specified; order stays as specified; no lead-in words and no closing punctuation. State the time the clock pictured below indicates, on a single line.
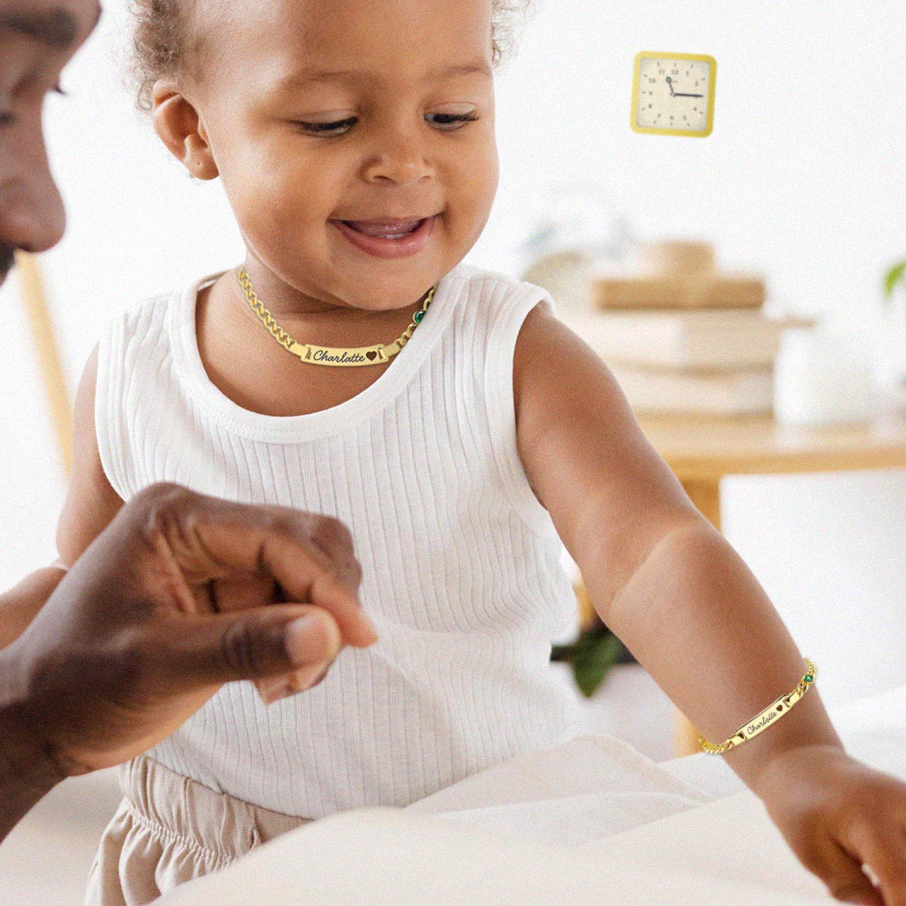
**11:15**
